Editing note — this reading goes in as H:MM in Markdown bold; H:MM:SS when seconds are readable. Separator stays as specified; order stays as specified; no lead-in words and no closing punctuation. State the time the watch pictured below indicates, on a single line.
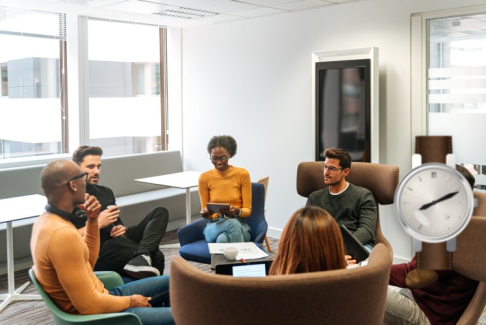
**8:11**
